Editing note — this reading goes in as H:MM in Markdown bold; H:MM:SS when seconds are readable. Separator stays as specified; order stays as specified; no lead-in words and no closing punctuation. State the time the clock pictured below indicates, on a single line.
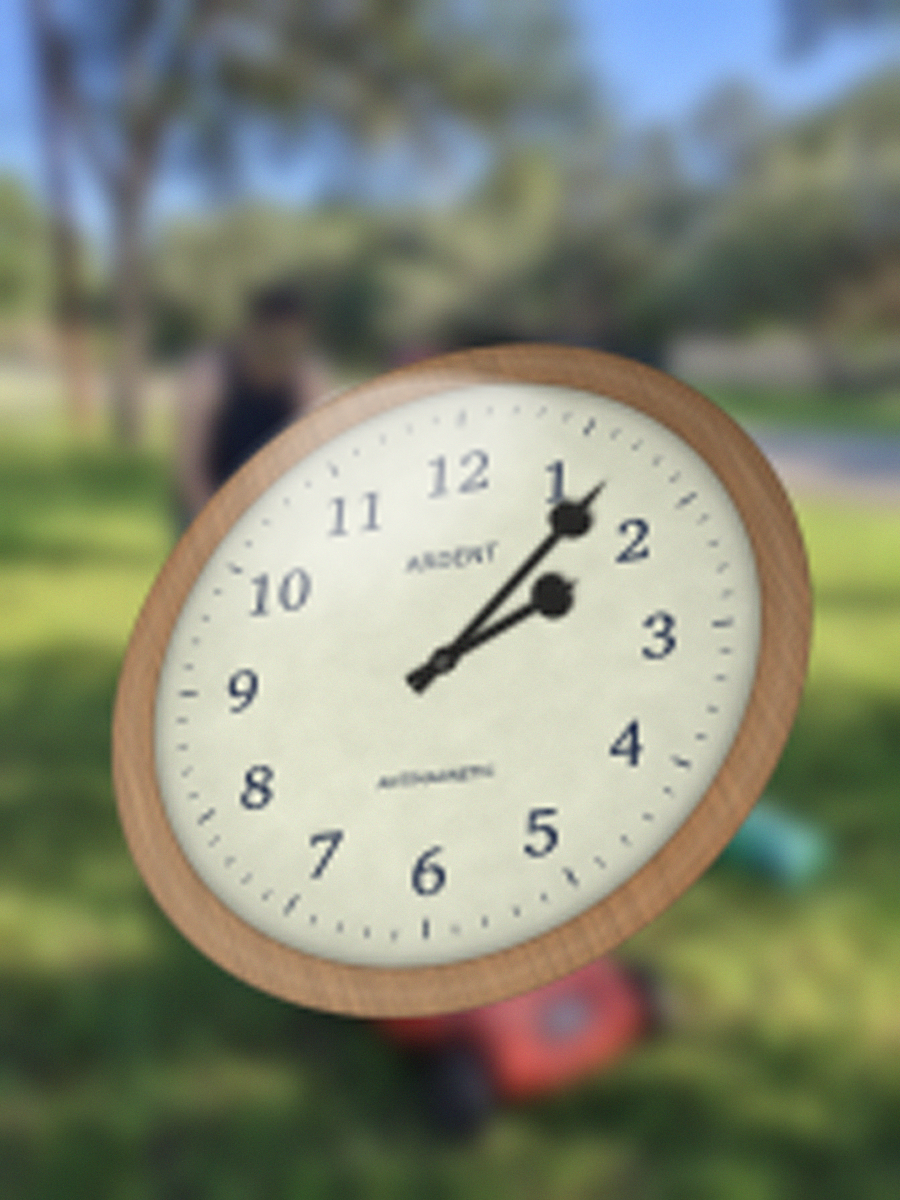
**2:07**
